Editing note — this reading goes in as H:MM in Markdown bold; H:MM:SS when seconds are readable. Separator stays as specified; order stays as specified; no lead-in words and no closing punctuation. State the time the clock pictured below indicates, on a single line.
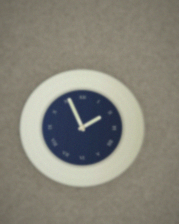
**1:56**
